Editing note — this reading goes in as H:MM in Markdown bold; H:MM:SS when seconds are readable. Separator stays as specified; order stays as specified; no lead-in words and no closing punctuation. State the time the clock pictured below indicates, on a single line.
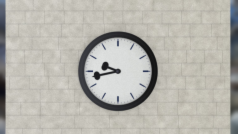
**9:43**
